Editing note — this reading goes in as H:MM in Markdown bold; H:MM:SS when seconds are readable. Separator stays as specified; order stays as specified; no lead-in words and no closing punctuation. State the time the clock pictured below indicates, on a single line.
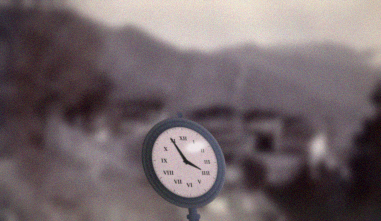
**3:55**
